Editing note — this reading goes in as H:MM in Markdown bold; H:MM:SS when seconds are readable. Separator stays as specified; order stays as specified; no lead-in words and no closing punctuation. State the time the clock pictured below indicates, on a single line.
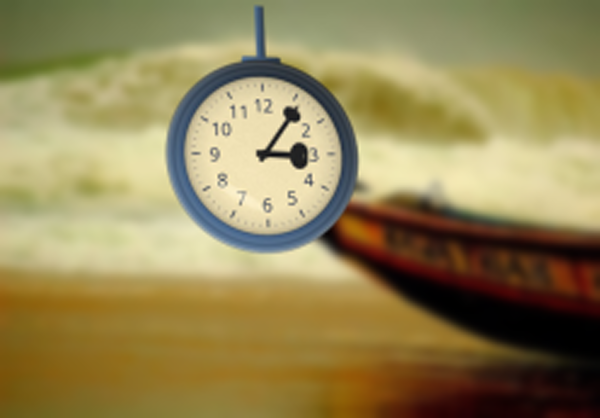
**3:06**
